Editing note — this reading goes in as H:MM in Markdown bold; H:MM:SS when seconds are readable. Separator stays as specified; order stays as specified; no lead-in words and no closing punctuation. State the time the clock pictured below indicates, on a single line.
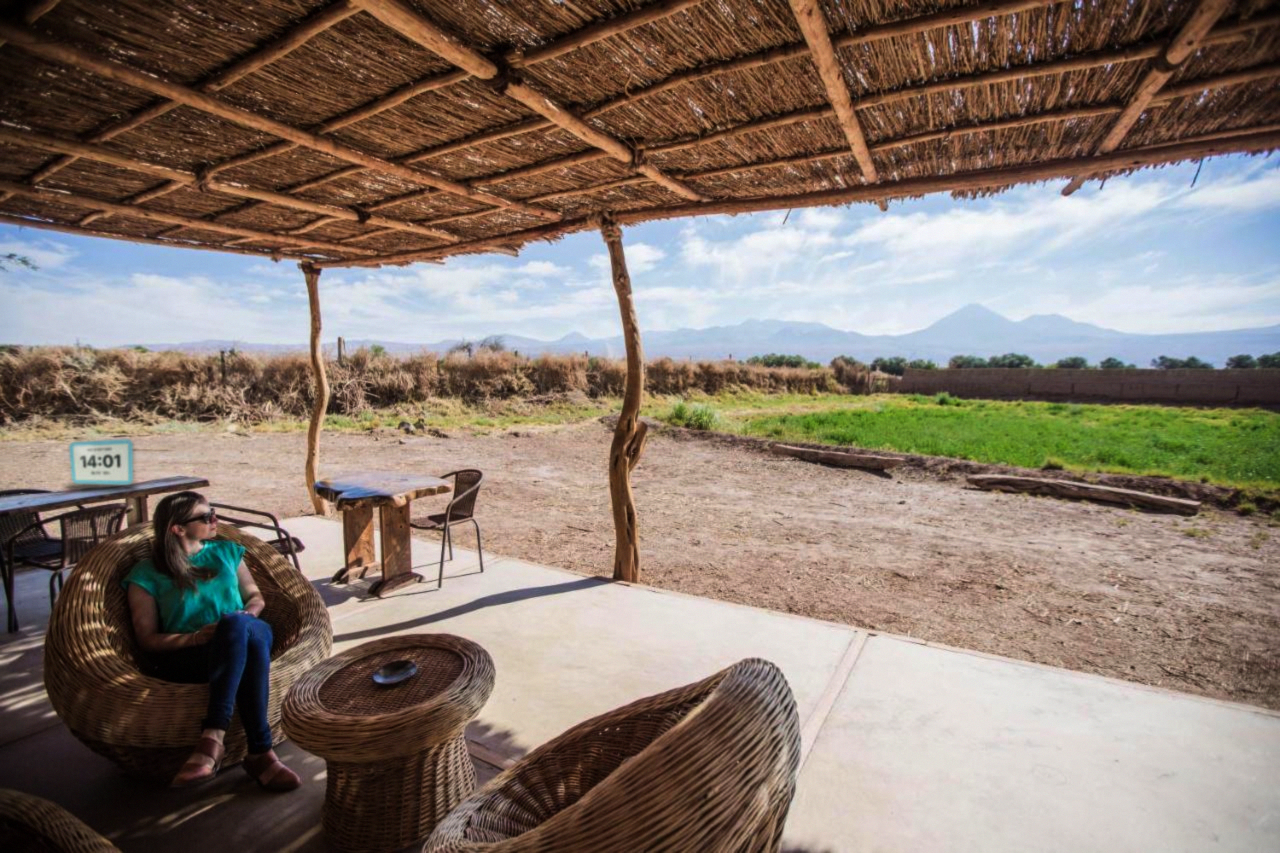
**14:01**
